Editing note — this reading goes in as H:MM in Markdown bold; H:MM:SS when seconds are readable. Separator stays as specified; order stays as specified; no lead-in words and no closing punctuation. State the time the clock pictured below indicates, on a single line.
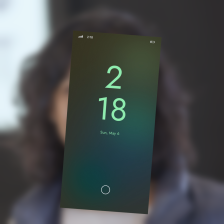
**2:18**
